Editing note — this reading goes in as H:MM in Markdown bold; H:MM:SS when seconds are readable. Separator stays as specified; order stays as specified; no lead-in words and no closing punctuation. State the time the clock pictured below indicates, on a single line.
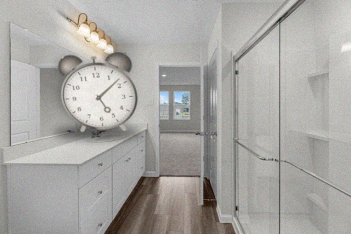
**5:08**
